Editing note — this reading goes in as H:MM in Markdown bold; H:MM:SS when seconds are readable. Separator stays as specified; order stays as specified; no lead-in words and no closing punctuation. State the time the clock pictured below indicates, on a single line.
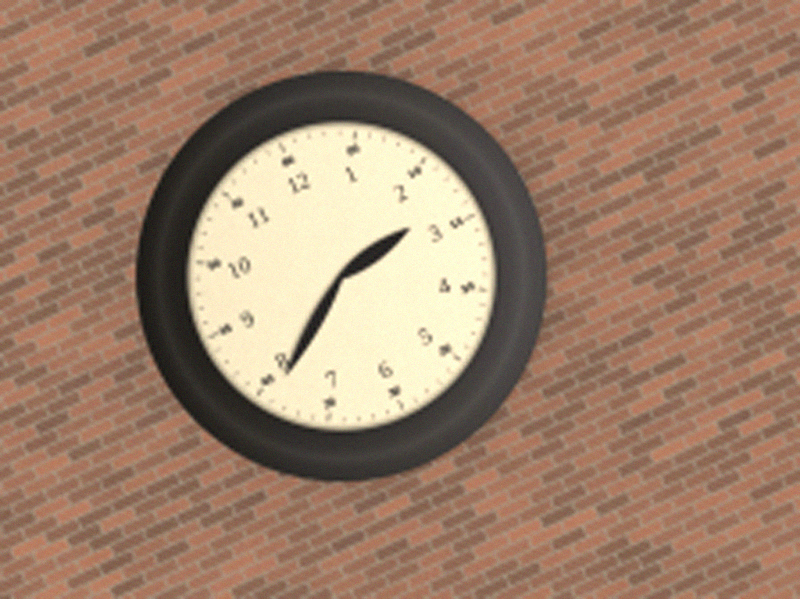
**2:39**
